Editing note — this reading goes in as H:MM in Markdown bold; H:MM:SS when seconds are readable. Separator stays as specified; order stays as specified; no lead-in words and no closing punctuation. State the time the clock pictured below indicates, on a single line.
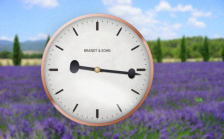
**9:16**
